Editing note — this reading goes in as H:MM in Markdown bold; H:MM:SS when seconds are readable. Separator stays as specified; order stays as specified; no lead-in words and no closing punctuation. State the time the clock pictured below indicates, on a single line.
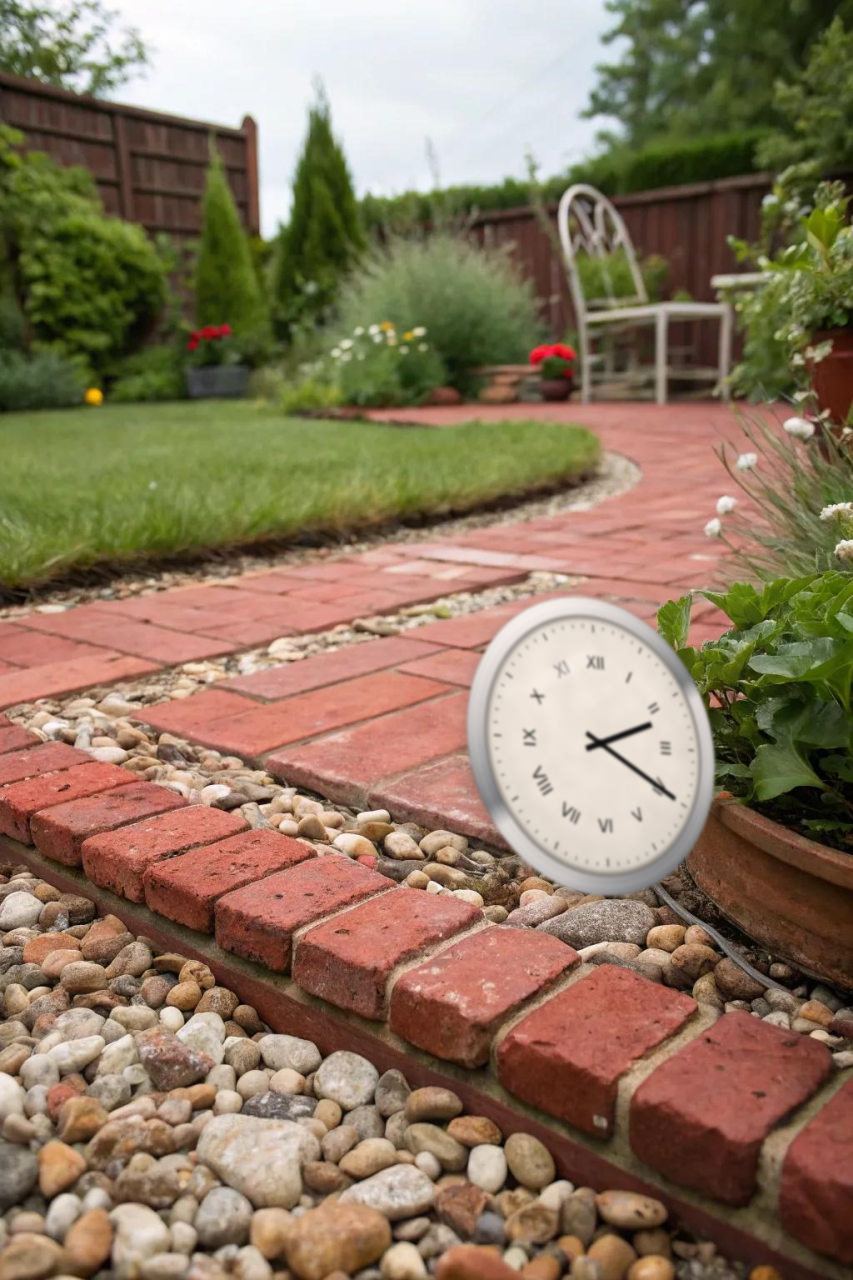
**2:20**
